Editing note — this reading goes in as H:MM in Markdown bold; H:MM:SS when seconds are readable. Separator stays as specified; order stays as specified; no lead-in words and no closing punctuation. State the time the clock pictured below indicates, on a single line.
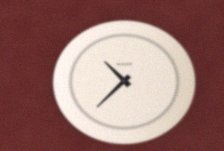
**10:37**
